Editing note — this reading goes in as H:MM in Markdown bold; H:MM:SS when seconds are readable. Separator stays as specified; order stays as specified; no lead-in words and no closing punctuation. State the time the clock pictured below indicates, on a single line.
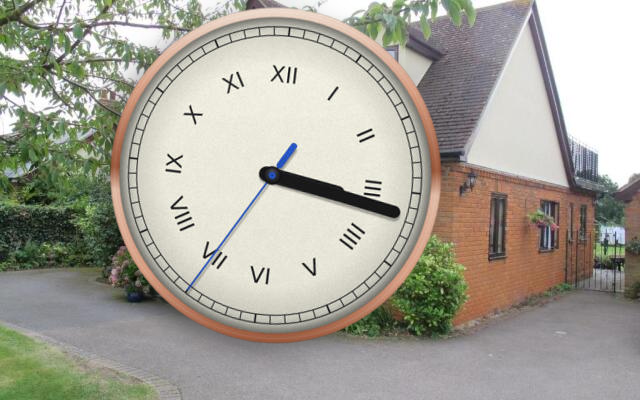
**3:16:35**
